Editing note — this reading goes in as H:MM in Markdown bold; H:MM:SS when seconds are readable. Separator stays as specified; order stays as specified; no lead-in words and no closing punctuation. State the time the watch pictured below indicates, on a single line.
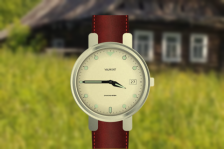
**3:45**
